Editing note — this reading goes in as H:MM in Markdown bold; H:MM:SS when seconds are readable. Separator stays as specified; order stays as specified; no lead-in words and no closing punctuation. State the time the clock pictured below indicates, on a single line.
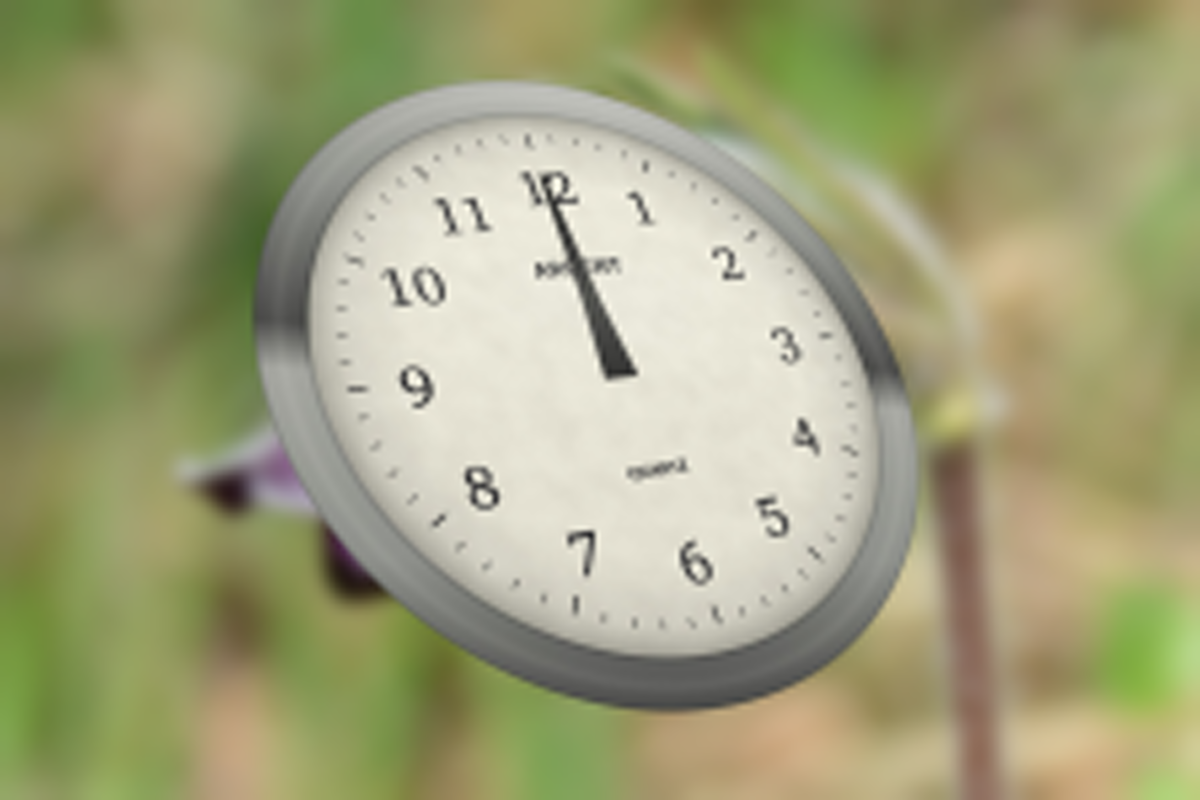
**12:00**
